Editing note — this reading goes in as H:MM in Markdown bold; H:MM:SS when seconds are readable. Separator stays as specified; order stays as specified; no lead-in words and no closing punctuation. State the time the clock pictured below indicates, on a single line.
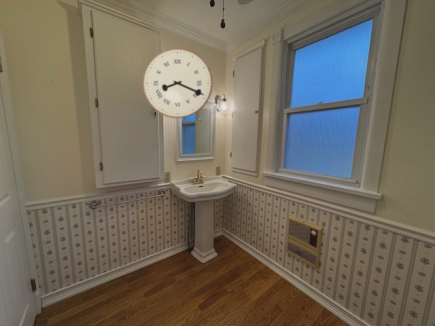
**8:19**
